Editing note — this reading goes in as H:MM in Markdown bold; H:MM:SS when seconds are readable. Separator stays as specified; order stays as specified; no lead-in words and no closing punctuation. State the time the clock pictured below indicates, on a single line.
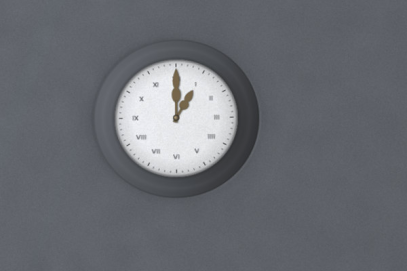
**1:00**
